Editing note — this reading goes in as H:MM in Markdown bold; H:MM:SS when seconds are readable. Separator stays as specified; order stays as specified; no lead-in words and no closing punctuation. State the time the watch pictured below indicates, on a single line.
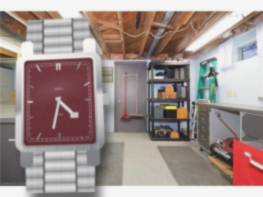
**4:32**
